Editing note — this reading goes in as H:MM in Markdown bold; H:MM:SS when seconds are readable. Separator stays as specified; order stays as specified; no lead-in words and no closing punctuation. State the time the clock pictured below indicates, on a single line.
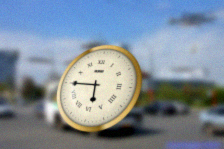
**5:45**
